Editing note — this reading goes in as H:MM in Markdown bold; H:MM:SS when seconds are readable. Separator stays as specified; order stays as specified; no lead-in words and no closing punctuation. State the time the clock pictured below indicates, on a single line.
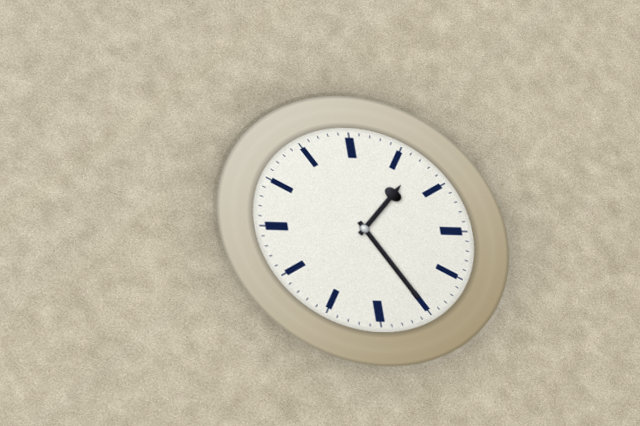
**1:25**
